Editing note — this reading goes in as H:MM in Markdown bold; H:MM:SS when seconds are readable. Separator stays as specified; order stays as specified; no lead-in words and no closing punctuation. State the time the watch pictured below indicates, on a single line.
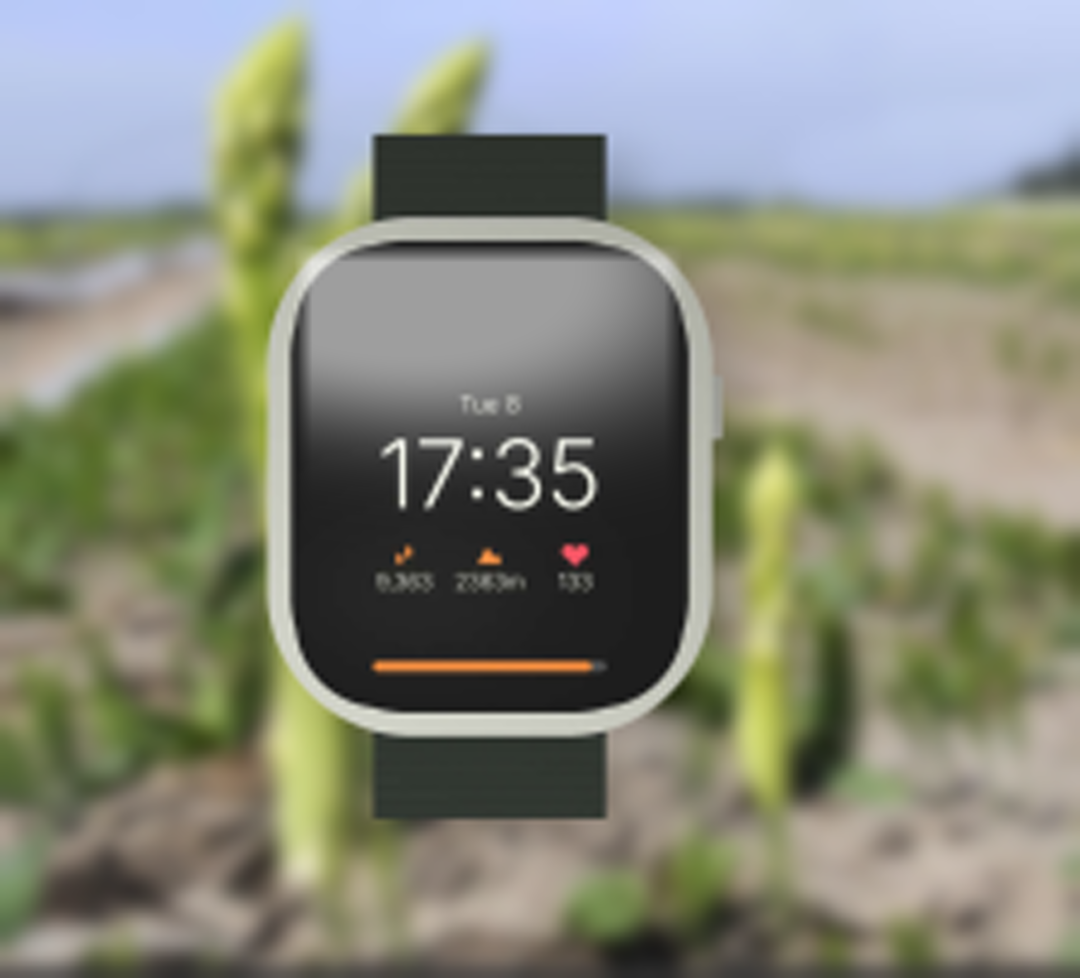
**17:35**
